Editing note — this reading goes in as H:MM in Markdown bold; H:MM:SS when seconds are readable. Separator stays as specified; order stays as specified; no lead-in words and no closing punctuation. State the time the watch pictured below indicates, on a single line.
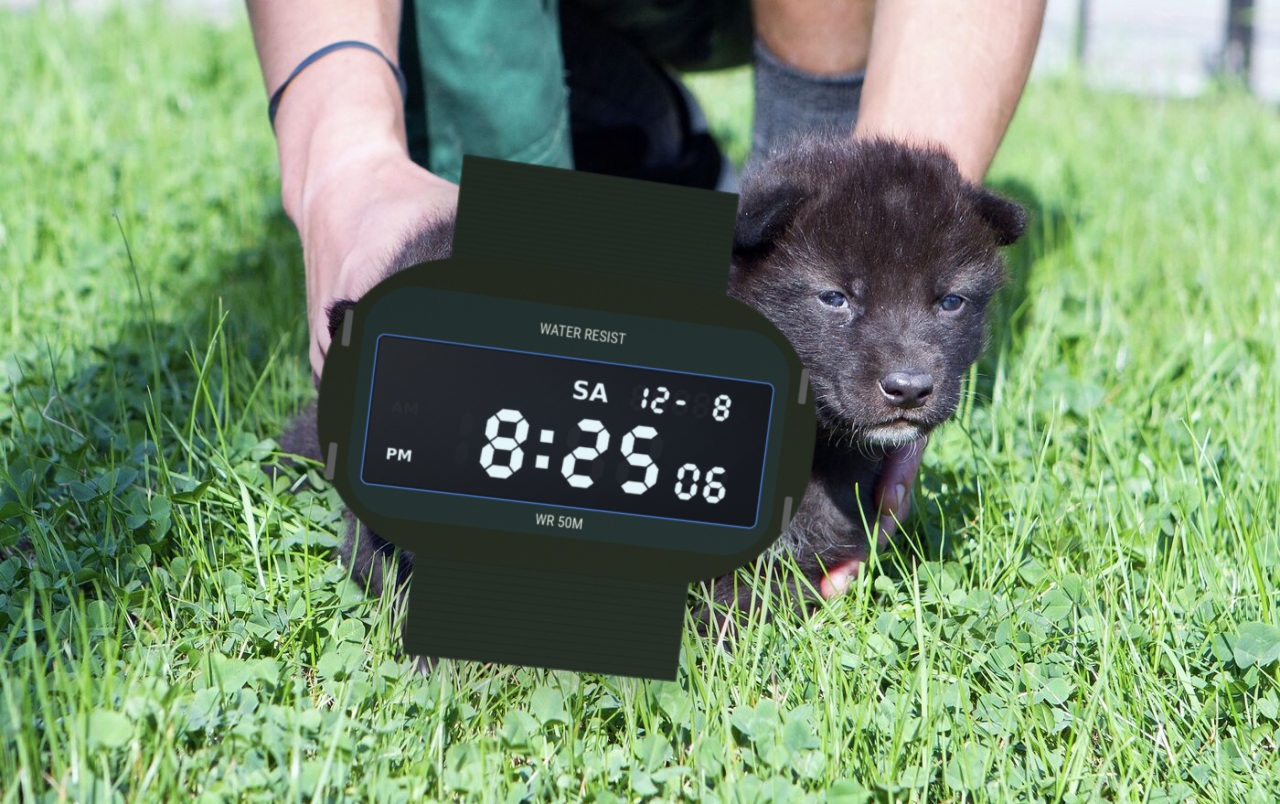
**8:25:06**
